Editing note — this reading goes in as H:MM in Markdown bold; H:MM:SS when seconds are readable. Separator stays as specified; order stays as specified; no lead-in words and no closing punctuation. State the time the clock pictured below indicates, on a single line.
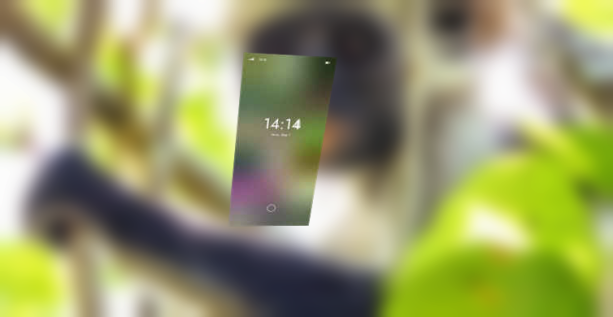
**14:14**
